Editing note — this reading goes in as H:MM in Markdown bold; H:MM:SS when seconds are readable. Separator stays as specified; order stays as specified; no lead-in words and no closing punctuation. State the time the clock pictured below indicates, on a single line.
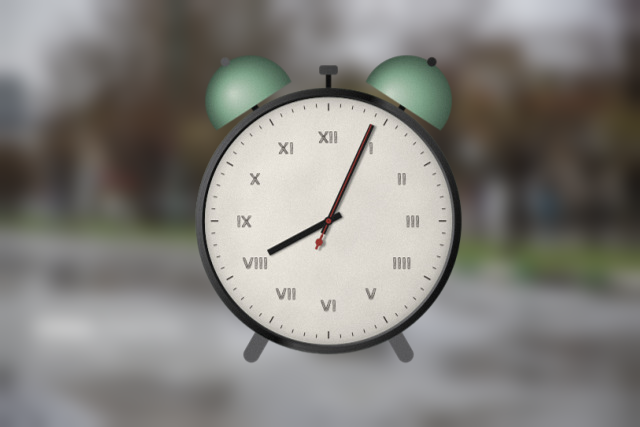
**8:04:04**
